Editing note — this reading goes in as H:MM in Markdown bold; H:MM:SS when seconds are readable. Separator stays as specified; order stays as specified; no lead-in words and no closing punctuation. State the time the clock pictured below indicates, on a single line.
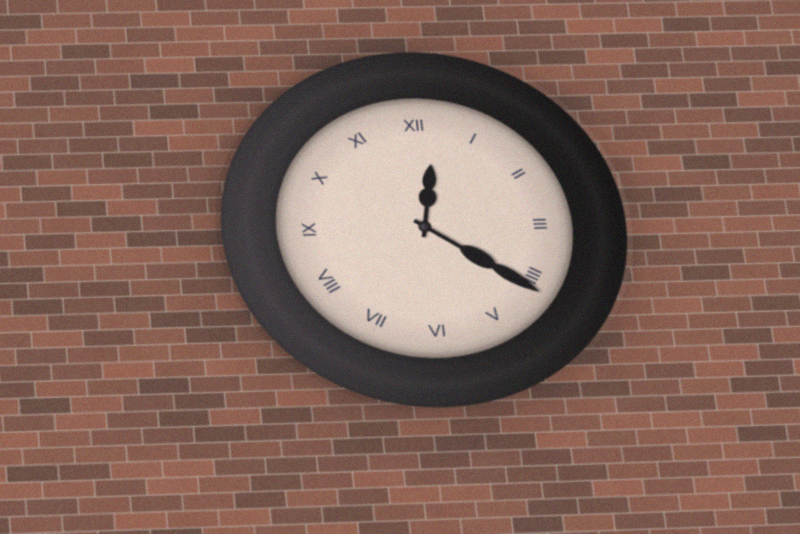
**12:21**
